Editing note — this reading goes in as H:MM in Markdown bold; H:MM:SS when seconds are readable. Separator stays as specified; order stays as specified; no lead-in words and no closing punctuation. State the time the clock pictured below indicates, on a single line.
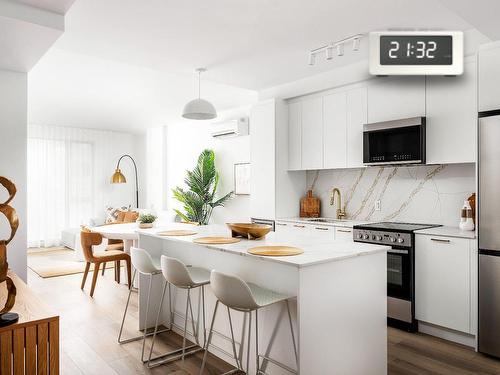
**21:32**
